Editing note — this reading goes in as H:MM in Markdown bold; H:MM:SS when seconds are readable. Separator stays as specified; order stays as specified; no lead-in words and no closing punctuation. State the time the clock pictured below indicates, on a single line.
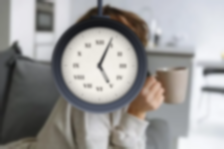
**5:04**
